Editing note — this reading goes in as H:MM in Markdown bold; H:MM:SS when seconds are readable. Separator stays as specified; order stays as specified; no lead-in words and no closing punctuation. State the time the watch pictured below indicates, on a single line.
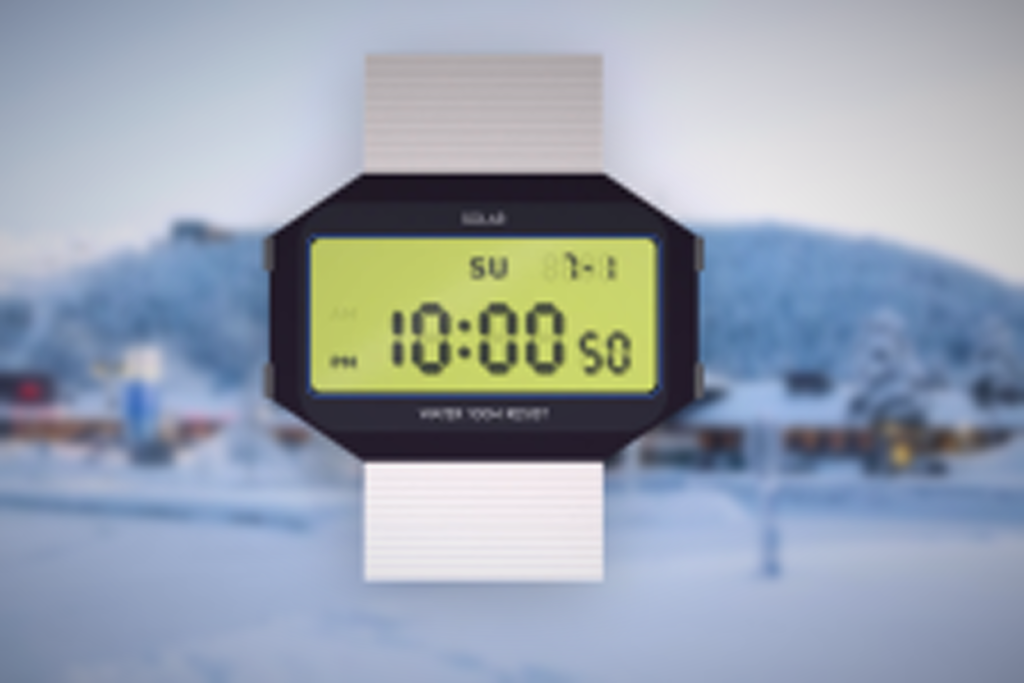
**10:00:50**
